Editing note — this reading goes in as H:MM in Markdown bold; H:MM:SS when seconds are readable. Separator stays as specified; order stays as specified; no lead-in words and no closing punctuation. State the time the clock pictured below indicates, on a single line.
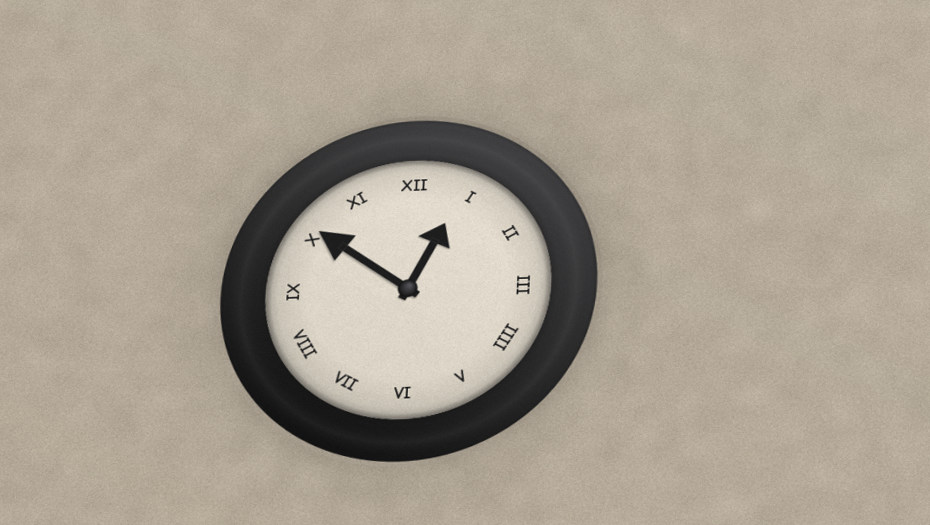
**12:51**
